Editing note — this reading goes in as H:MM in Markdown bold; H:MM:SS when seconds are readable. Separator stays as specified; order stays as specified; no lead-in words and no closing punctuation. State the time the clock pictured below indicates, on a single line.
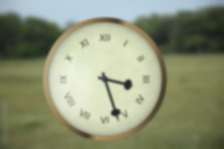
**3:27**
